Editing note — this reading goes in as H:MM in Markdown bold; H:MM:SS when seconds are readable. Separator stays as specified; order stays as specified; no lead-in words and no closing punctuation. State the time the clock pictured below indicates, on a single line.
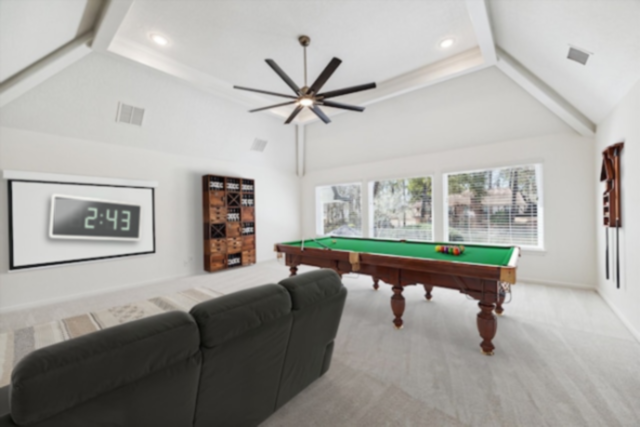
**2:43**
